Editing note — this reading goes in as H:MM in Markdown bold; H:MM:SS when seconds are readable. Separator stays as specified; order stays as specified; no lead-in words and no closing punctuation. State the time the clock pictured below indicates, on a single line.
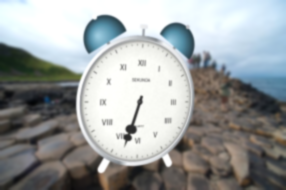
**6:33**
